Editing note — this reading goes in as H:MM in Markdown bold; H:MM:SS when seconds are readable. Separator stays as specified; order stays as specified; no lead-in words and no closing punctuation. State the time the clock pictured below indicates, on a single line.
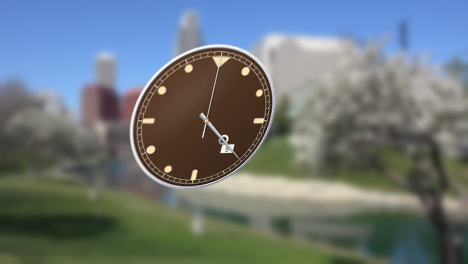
**4:22:00**
